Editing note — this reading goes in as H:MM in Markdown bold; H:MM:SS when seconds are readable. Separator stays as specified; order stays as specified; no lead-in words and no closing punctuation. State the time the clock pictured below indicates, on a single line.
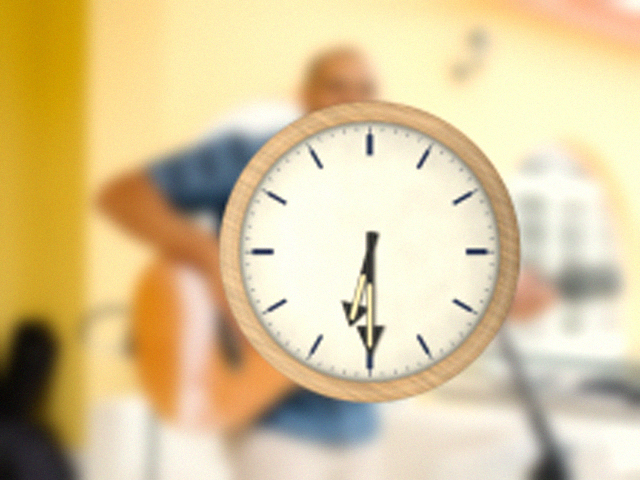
**6:30**
